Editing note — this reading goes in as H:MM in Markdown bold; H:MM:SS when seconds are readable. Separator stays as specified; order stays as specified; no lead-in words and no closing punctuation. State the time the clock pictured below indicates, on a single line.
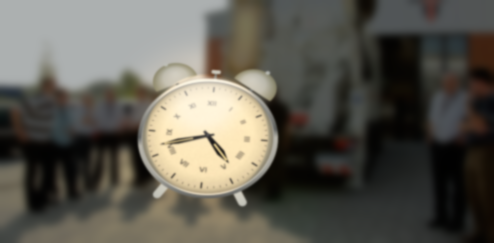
**4:42**
